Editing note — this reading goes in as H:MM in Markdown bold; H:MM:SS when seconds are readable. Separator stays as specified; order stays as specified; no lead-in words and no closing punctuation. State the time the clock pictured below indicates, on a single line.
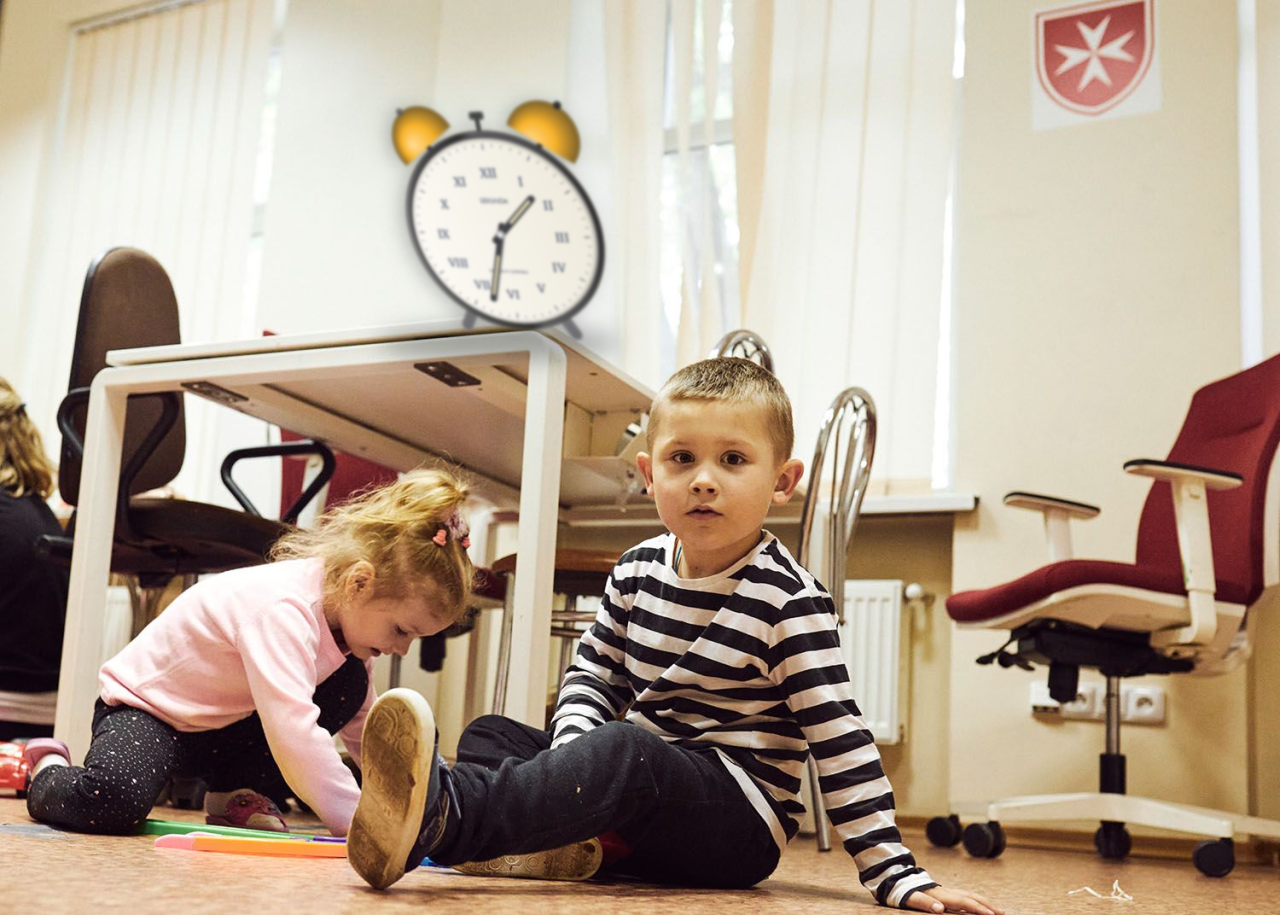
**1:33**
